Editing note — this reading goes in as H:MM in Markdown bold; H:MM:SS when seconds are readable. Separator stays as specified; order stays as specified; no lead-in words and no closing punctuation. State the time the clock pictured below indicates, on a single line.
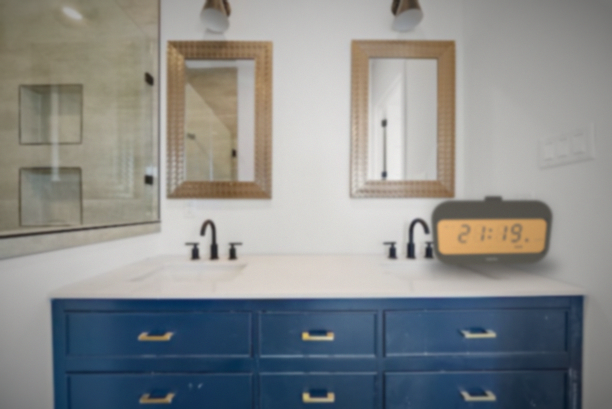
**21:19**
